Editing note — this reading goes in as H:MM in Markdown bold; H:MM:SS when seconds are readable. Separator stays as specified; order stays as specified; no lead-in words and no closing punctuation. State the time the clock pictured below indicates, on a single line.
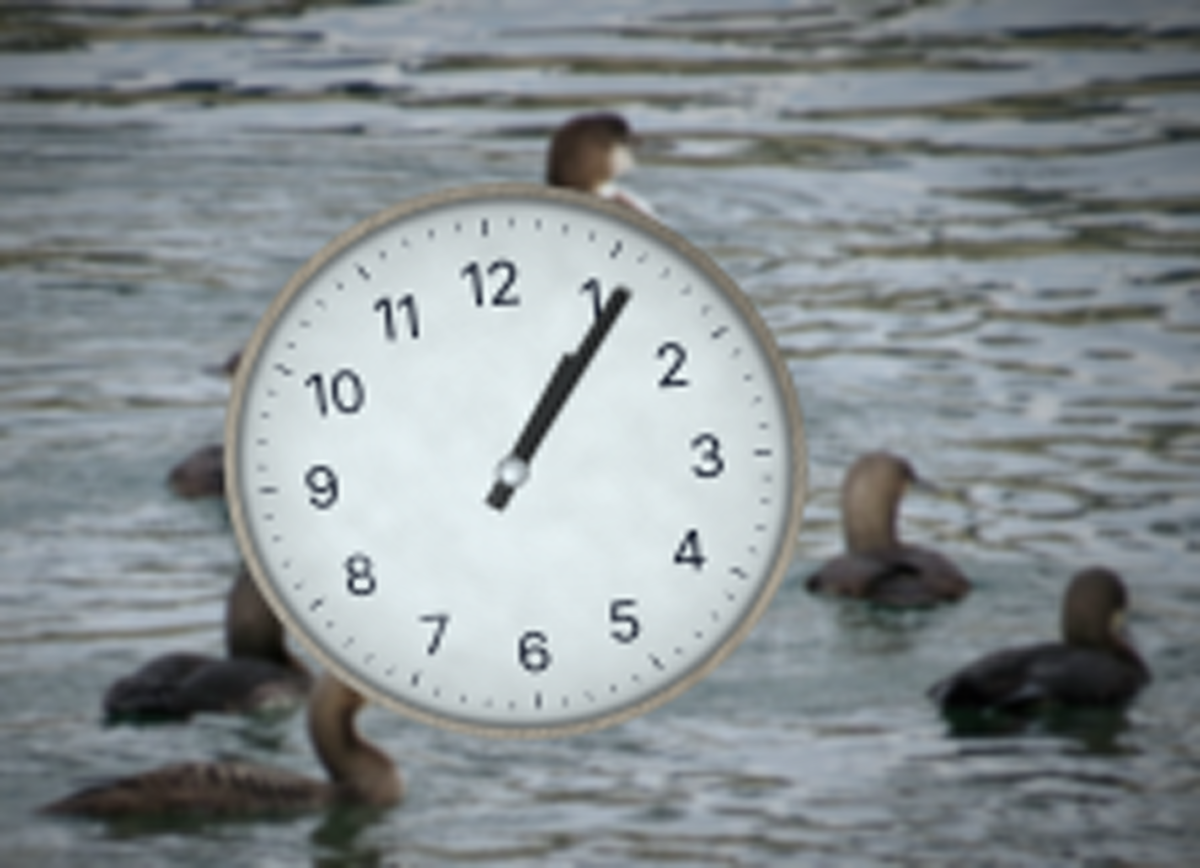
**1:06**
